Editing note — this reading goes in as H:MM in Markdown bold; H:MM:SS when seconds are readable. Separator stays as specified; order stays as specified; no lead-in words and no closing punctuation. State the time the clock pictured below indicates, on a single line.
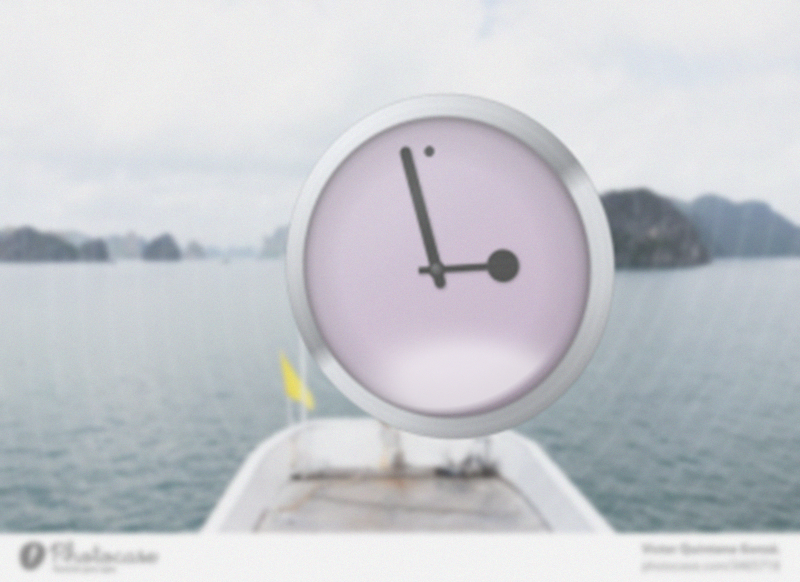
**2:58**
